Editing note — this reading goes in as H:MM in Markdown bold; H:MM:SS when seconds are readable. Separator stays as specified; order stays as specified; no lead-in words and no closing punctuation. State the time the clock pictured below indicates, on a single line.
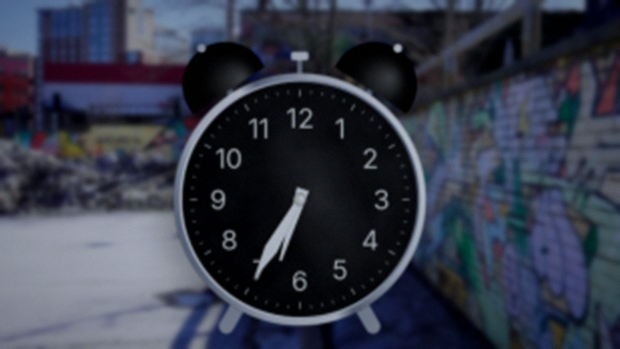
**6:35**
